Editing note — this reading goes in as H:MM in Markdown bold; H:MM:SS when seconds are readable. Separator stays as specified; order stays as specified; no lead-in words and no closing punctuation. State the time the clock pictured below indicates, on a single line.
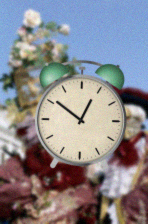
**12:51**
